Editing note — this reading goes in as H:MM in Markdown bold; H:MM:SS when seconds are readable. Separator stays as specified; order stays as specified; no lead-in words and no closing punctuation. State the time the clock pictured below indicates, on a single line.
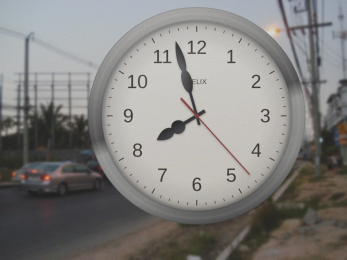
**7:57:23**
